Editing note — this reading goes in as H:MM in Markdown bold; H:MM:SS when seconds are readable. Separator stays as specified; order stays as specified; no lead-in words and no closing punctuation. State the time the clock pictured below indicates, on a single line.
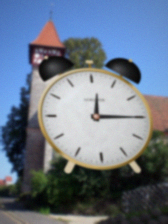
**12:15**
